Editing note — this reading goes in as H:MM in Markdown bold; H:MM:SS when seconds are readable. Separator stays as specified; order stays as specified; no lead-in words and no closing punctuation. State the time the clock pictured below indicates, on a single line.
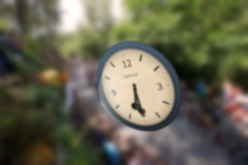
**6:30**
